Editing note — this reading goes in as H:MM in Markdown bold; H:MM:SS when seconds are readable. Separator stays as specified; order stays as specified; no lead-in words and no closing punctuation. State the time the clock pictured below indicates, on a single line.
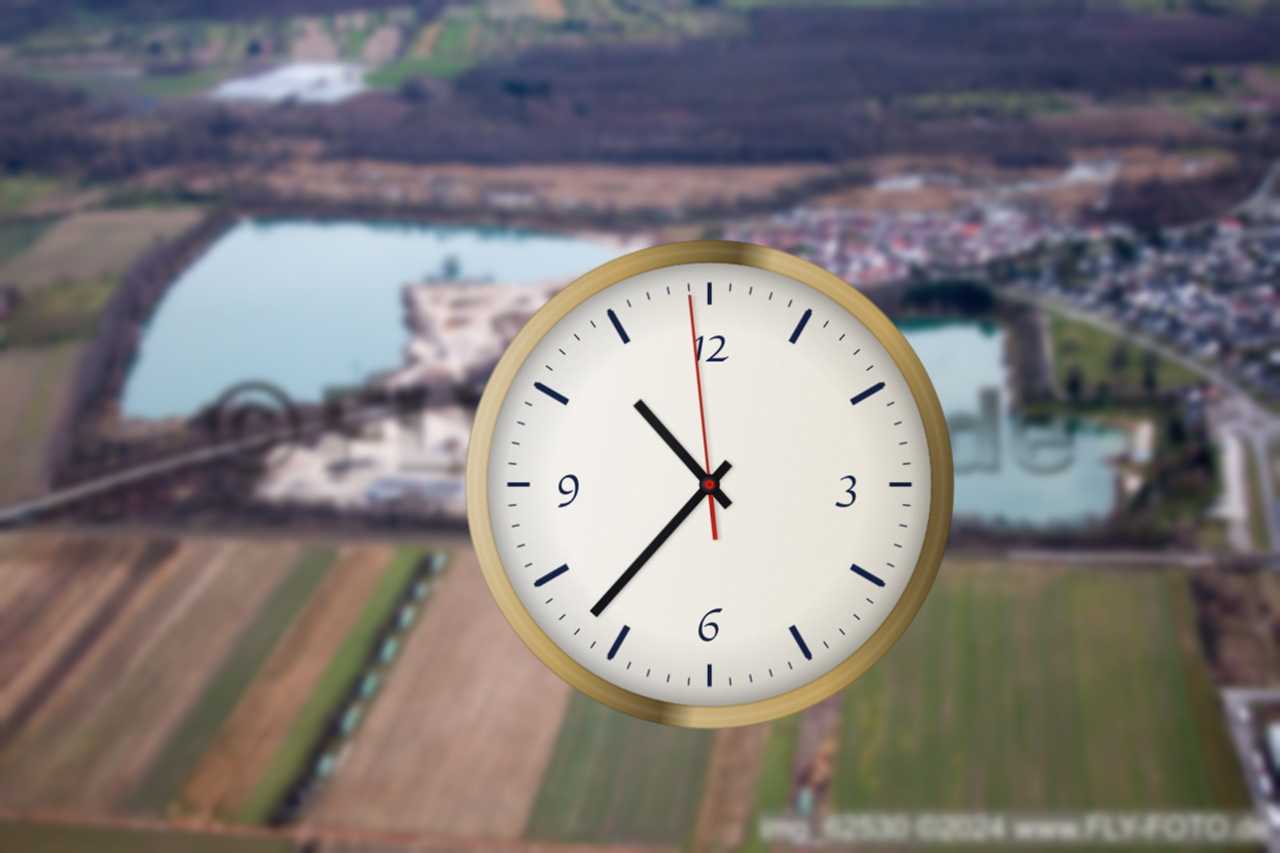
**10:36:59**
